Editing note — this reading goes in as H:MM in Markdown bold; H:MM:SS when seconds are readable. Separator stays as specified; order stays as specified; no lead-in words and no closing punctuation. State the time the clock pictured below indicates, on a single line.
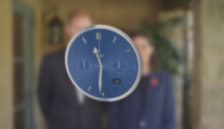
**11:31**
